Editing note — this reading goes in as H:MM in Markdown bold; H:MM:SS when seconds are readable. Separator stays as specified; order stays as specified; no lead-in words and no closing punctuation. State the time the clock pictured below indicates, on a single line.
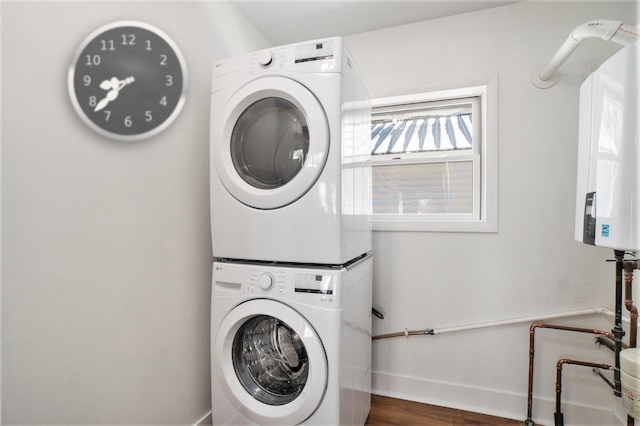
**8:38**
